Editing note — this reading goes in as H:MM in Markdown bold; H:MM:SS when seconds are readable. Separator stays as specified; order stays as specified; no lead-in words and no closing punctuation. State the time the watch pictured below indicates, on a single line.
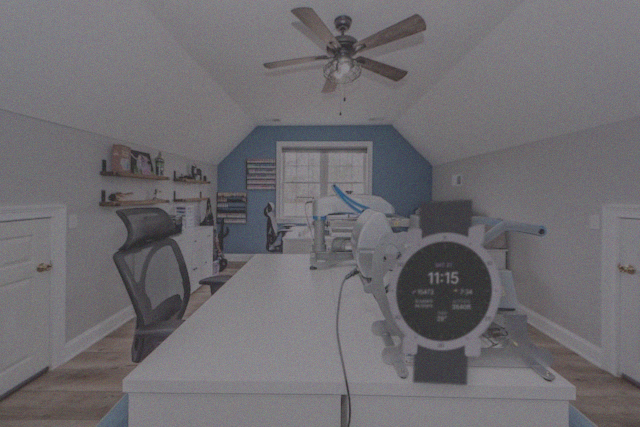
**11:15**
